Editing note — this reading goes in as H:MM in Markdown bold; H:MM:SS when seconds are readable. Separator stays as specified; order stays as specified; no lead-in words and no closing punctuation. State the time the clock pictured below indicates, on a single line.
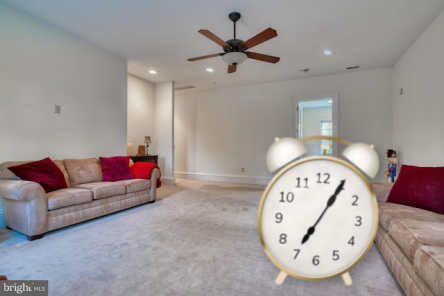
**7:05**
